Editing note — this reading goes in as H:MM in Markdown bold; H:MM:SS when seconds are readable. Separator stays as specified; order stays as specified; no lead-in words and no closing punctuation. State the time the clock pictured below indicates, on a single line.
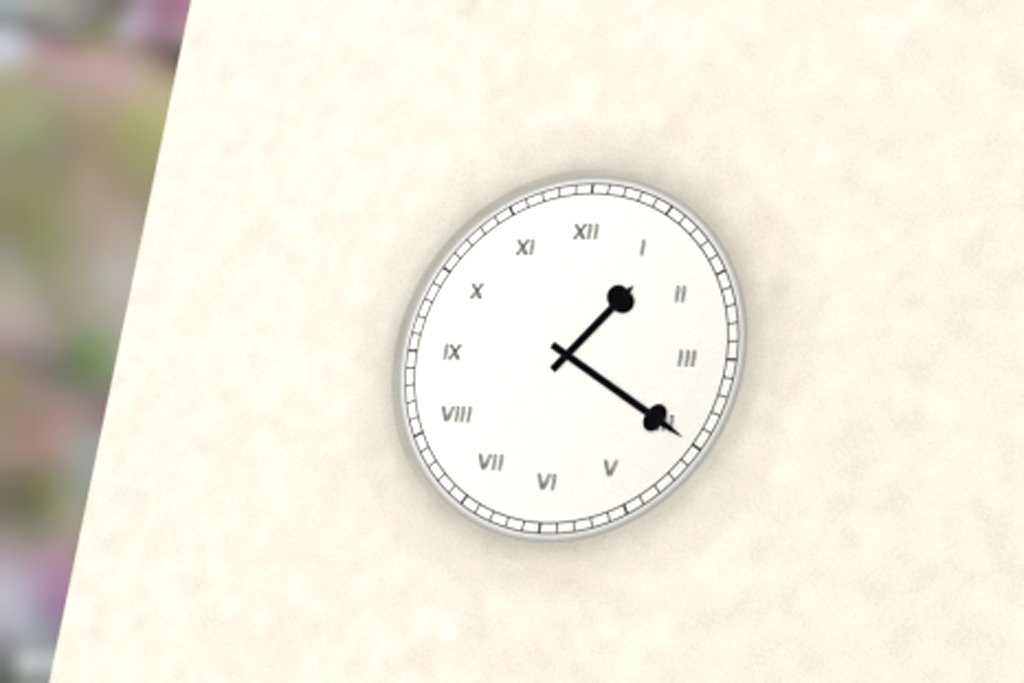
**1:20**
